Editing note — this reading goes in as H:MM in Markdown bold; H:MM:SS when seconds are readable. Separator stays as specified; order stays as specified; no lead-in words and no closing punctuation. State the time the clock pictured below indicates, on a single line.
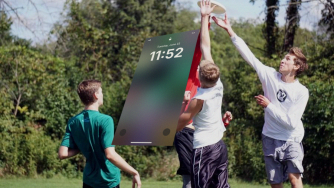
**11:52**
